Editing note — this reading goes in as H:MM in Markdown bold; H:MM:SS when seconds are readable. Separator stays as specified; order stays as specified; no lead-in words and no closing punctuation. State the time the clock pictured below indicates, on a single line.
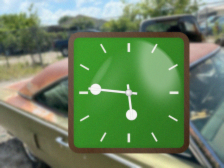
**5:46**
